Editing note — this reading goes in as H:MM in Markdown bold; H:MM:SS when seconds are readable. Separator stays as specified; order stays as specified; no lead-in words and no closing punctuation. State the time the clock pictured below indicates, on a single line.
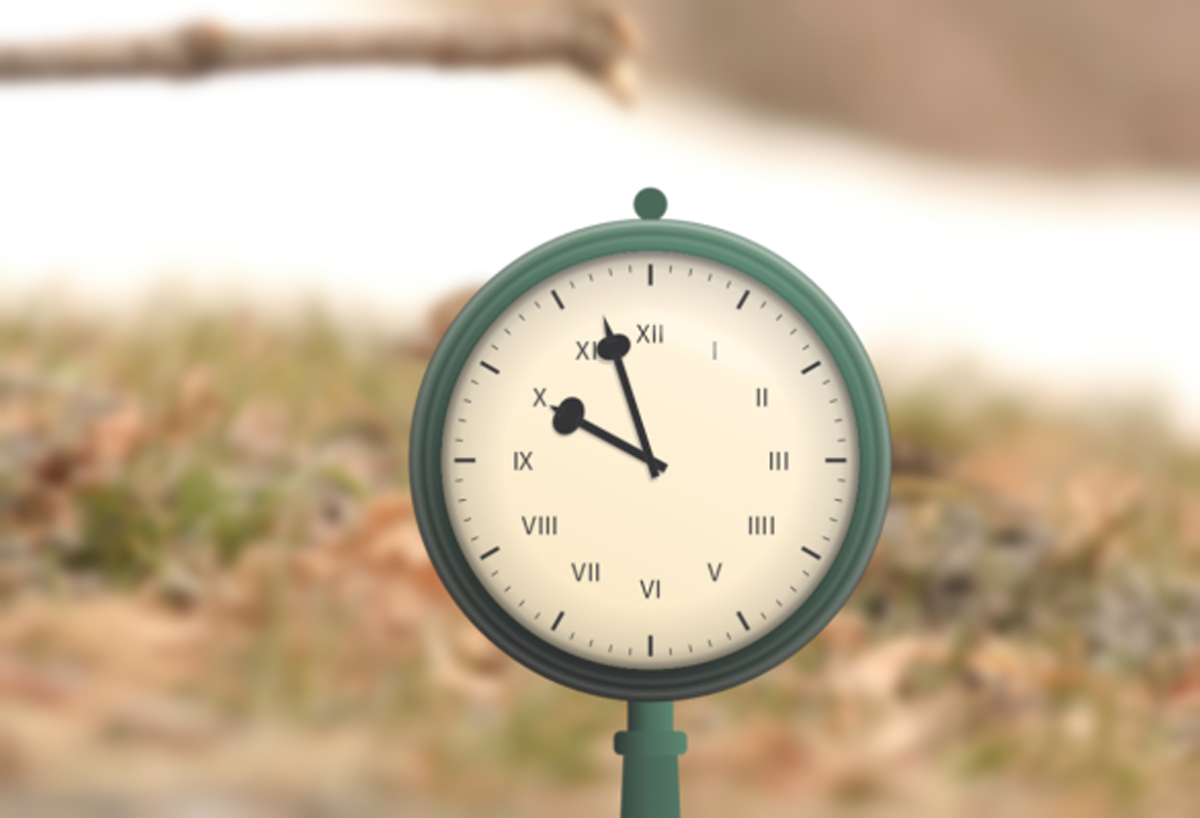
**9:57**
